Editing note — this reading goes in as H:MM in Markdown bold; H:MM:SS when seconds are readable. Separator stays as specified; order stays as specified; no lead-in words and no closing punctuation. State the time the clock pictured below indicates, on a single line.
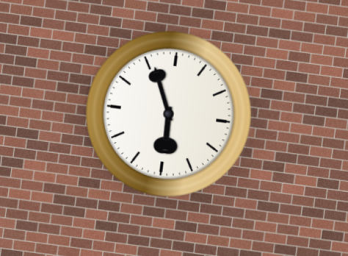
**5:56**
